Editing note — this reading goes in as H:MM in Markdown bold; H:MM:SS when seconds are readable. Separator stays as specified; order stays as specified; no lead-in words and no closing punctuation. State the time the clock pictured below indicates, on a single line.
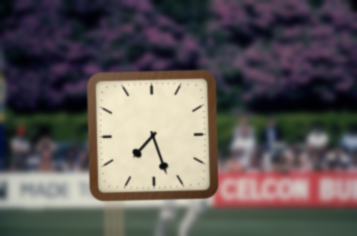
**7:27**
